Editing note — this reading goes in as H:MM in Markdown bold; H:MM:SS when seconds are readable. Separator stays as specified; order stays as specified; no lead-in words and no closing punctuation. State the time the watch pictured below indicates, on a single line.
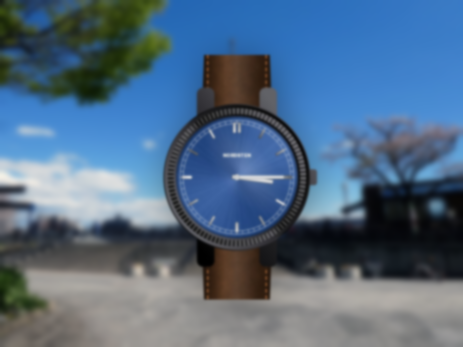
**3:15**
